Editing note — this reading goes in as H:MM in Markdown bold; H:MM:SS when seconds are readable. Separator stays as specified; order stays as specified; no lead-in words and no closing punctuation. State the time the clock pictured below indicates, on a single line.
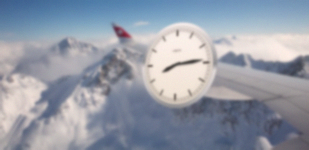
**8:14**
